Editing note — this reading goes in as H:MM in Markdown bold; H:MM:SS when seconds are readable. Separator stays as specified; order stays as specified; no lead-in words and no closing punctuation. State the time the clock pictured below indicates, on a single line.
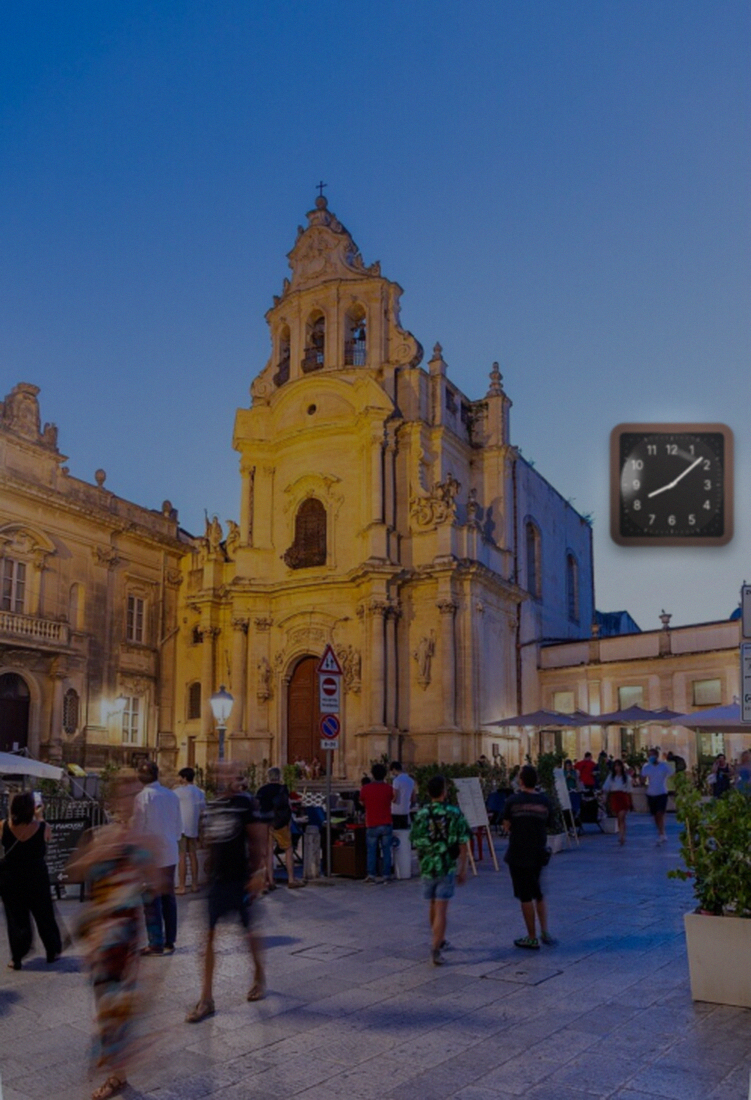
**8:08**
